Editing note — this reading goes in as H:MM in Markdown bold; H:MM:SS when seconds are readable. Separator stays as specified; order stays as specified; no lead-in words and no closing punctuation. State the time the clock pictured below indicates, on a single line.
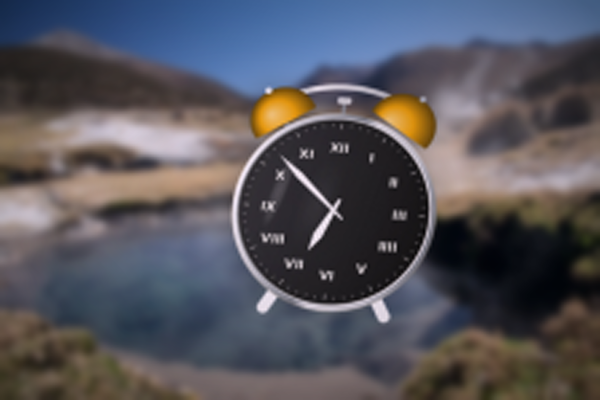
**6:52**
